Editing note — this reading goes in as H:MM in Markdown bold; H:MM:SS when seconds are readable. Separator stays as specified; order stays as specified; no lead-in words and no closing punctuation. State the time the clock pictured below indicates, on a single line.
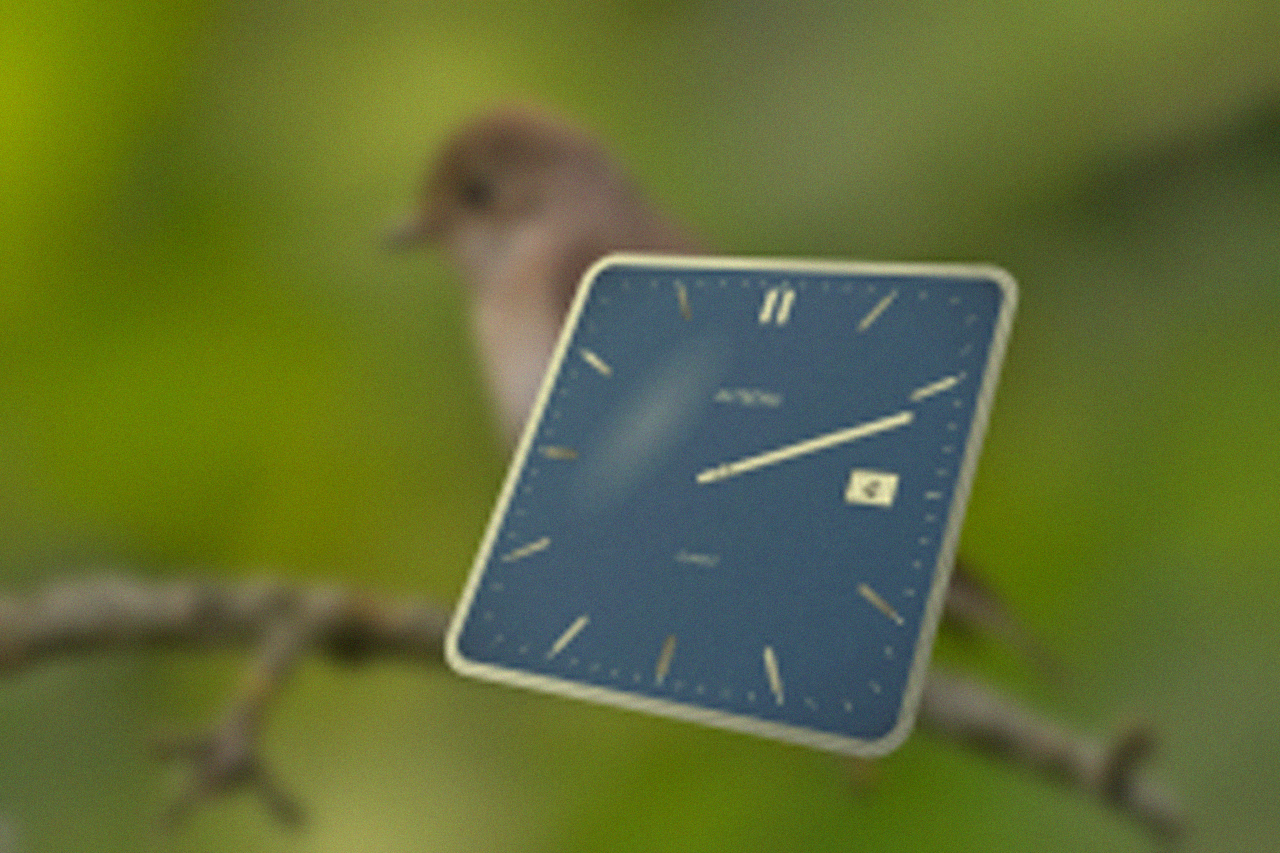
**2:11**
